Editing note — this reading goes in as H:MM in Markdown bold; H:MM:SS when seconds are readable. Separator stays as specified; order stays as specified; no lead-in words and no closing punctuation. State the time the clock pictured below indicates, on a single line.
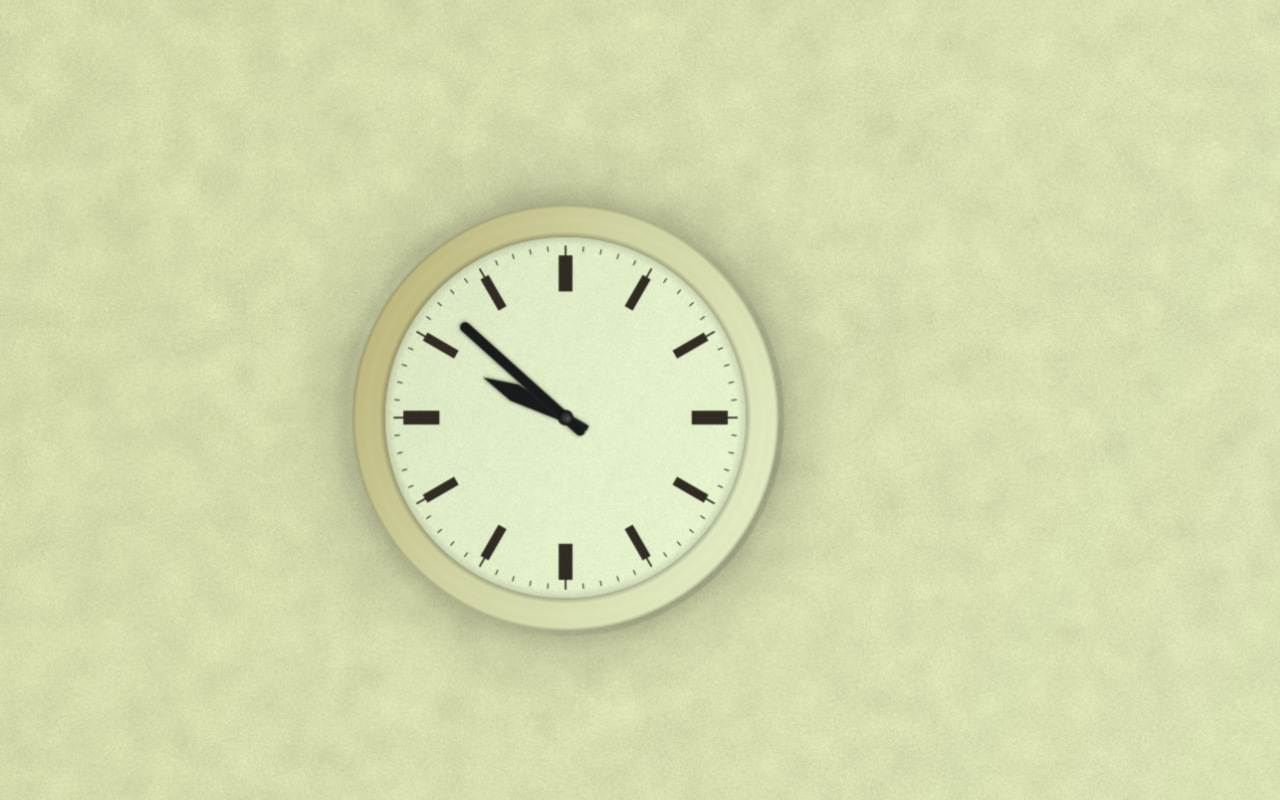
**9:52**
